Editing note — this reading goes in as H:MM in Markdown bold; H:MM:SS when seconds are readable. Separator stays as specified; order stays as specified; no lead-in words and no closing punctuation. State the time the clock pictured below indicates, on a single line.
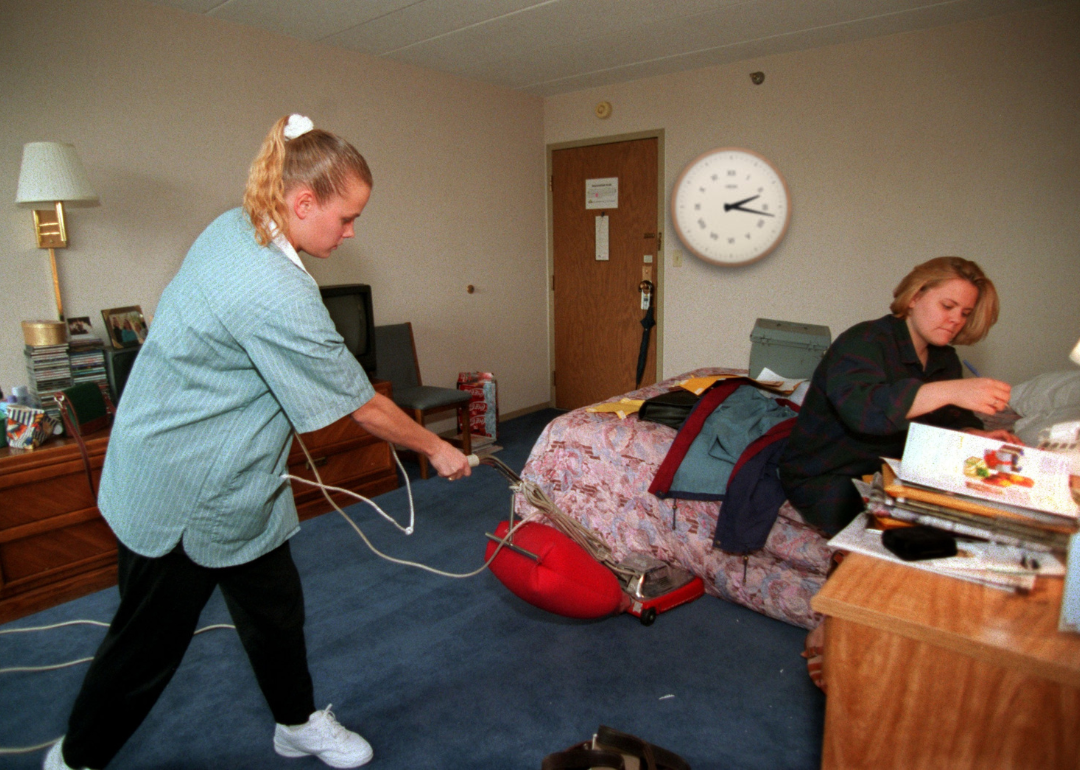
**2:17**
